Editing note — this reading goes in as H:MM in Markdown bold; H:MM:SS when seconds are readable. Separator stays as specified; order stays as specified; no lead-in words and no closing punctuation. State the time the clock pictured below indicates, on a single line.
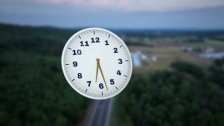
**6:28**
